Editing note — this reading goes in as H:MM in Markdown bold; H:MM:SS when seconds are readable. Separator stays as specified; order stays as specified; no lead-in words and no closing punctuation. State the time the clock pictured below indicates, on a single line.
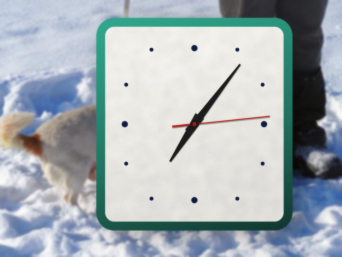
**7:06:14**
